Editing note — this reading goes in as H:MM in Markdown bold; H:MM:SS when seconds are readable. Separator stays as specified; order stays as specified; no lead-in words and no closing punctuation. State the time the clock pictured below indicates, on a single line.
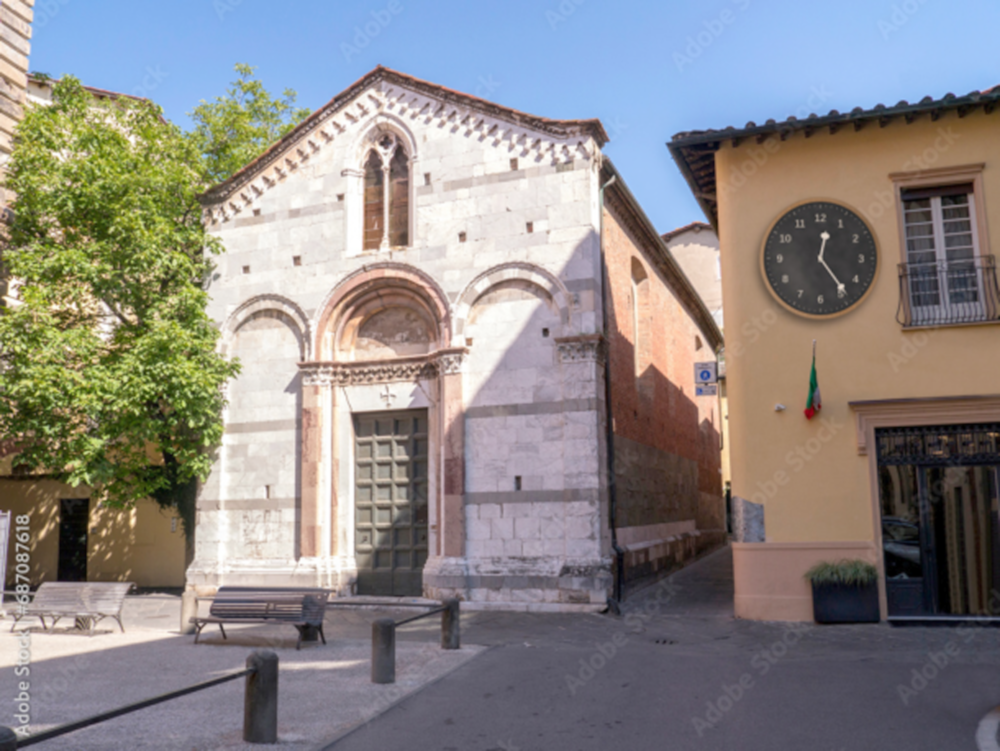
**12:24**
